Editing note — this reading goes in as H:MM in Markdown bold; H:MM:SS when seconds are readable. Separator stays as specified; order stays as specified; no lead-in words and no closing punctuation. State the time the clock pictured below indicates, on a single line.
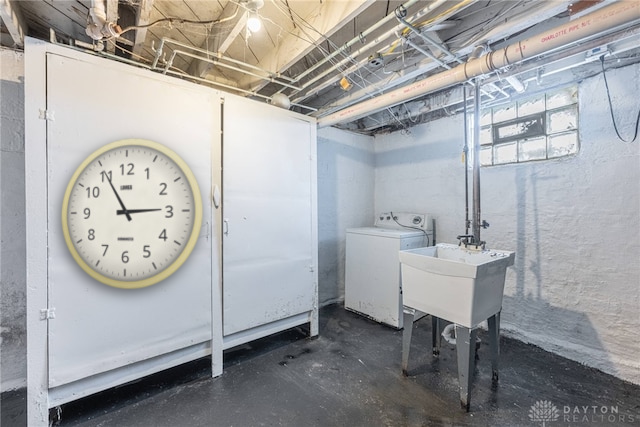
**2:55**
